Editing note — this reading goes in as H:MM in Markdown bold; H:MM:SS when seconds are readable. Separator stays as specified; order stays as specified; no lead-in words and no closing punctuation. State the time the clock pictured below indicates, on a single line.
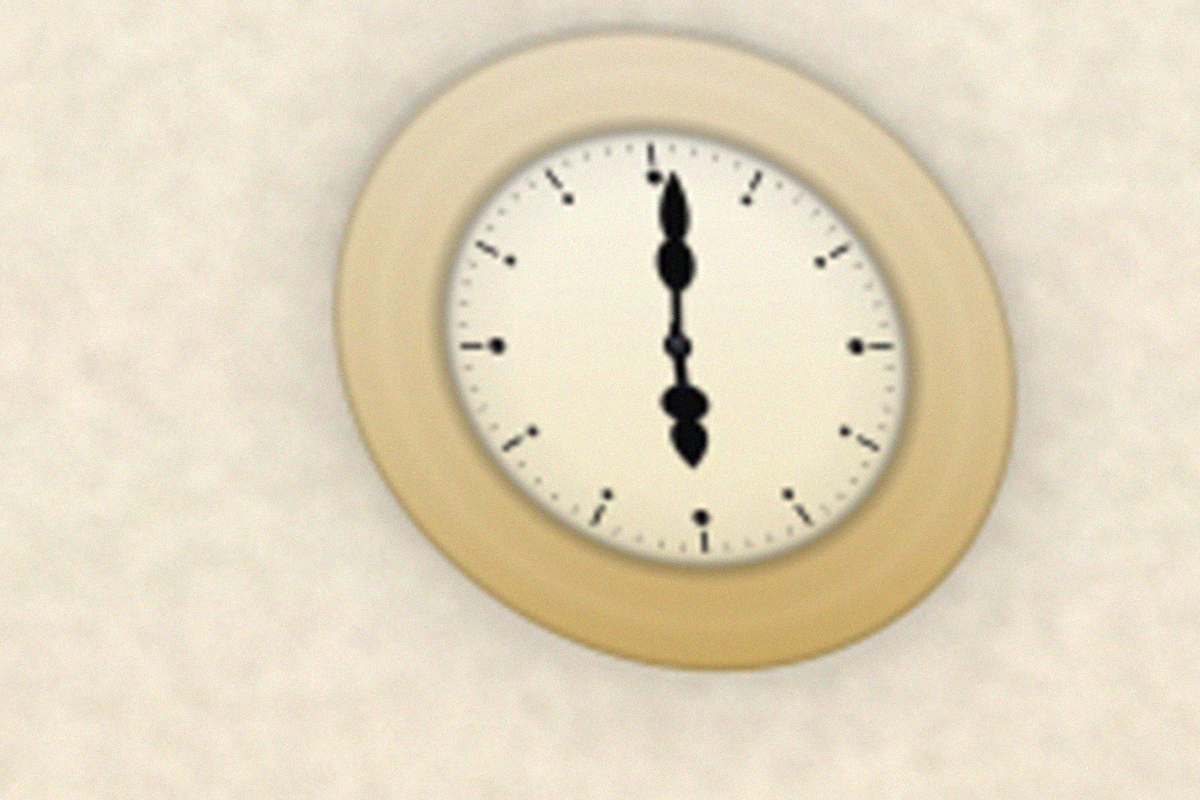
**6:01**
